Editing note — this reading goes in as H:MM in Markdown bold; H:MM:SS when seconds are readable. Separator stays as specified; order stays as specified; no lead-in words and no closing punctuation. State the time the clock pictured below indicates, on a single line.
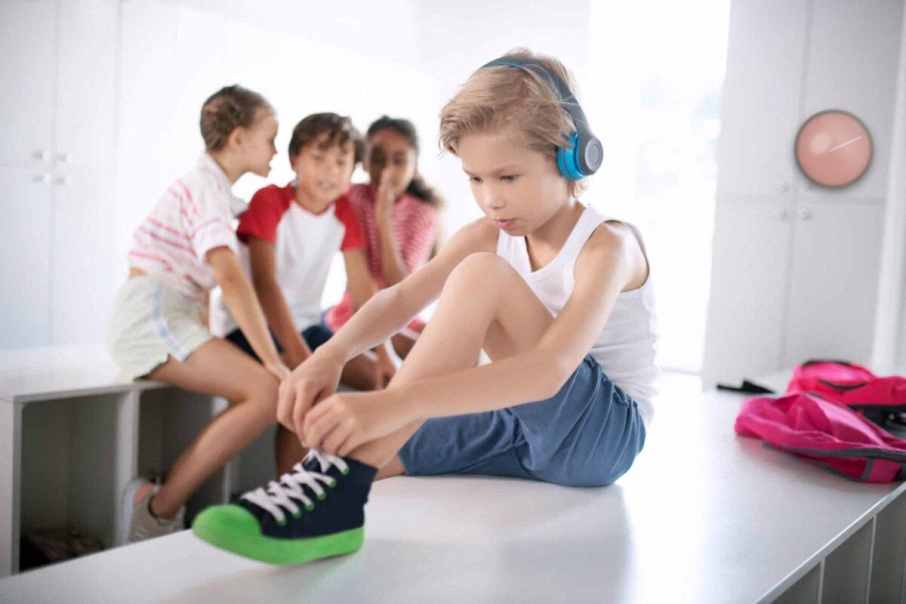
**2:11**
